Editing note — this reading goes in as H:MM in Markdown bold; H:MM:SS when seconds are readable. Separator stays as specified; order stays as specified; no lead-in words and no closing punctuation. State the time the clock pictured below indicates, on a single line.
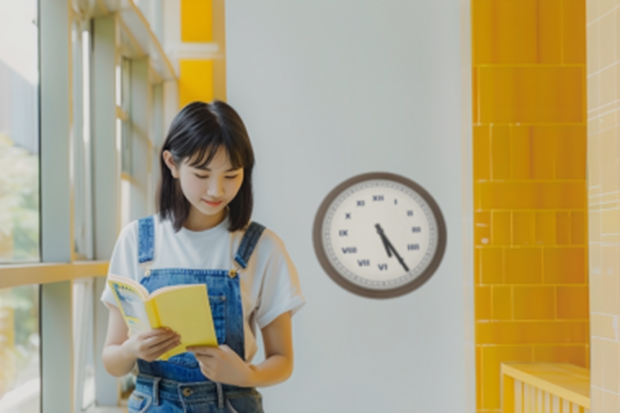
**5:25**
